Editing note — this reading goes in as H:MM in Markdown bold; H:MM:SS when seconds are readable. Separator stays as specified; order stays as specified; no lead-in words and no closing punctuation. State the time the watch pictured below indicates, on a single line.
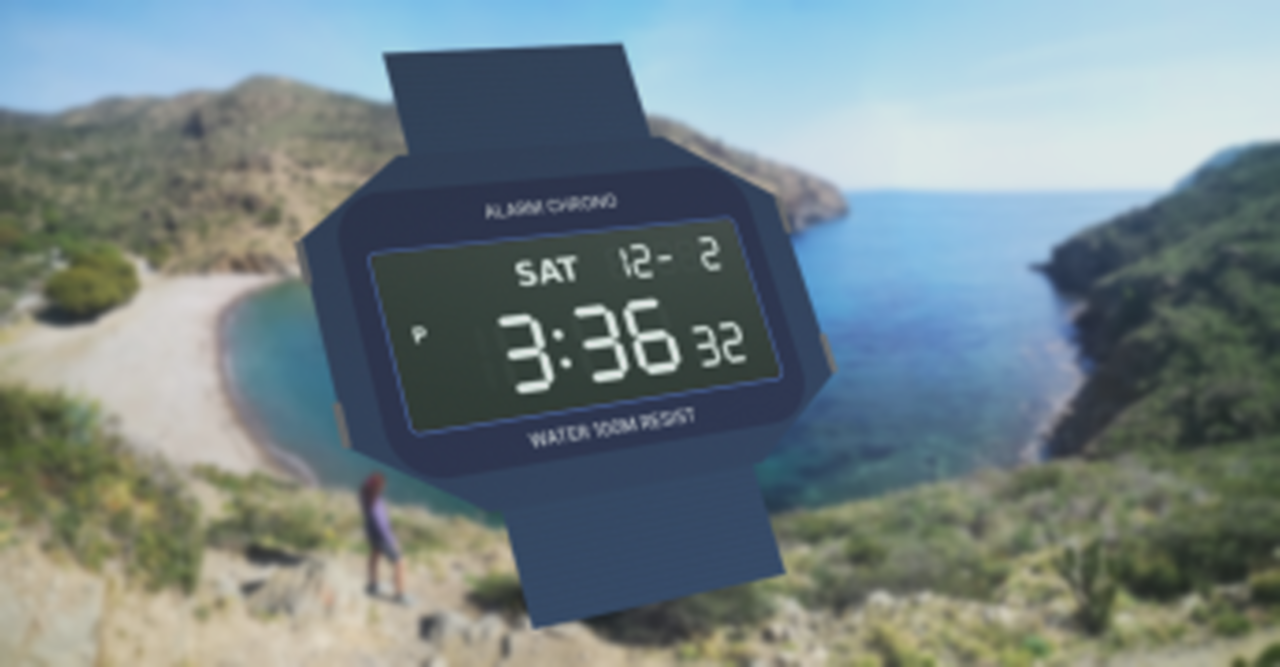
**3:36:32**
